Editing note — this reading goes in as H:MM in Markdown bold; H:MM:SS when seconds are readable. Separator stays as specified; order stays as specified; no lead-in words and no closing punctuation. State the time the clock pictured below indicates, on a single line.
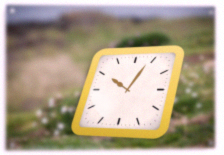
**10:04**
